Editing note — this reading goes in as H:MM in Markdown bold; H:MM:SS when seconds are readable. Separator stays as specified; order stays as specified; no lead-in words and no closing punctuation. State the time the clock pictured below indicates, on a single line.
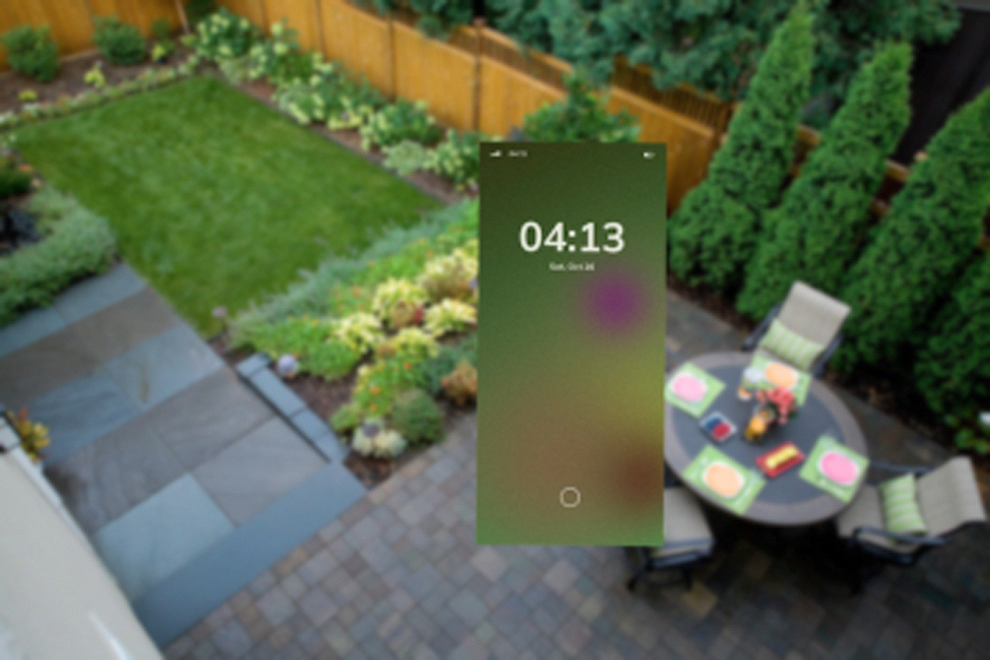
**4:13**
